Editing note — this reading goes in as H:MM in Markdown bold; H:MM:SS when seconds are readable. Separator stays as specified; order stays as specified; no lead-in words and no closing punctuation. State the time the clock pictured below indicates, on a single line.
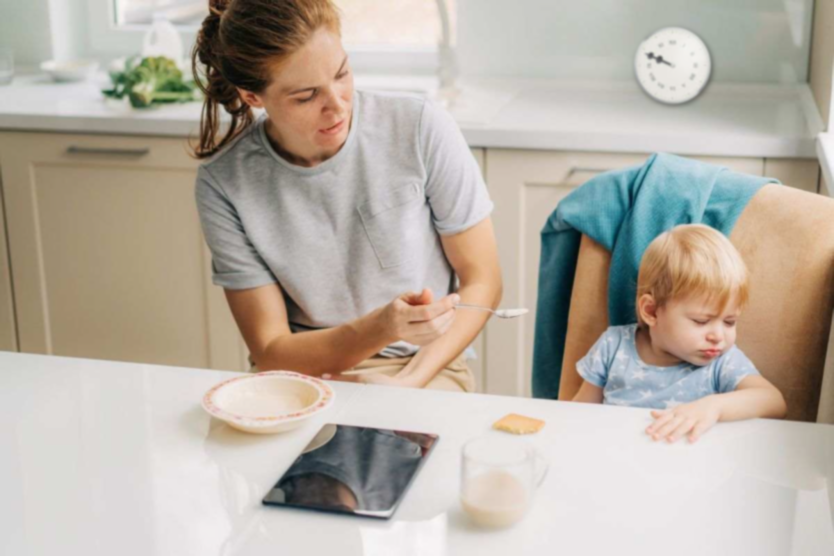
**9:49**
